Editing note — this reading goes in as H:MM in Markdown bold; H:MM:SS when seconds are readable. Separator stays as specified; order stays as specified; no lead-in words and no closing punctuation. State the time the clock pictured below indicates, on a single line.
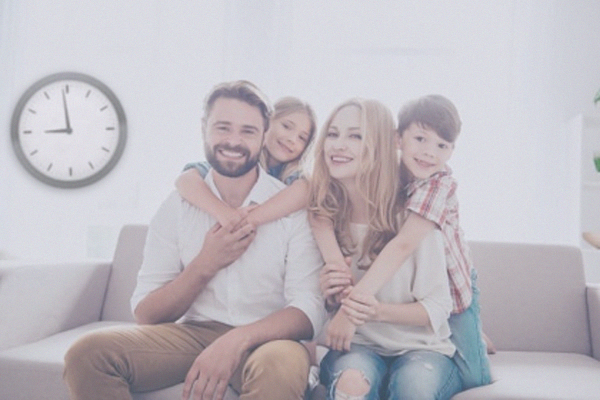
**8:59**
